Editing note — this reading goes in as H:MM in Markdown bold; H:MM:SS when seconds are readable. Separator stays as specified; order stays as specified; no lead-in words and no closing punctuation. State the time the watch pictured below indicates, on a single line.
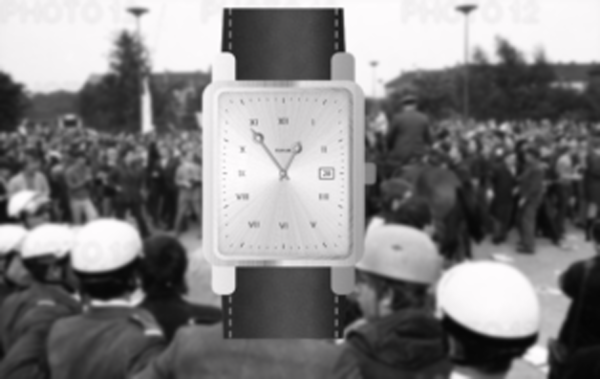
**12:54**
